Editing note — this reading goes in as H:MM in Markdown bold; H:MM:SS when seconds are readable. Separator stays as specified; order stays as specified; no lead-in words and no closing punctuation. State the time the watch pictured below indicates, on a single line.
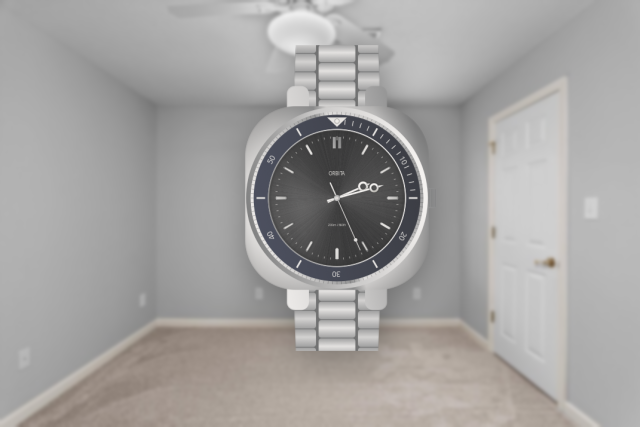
**2:12:26**
